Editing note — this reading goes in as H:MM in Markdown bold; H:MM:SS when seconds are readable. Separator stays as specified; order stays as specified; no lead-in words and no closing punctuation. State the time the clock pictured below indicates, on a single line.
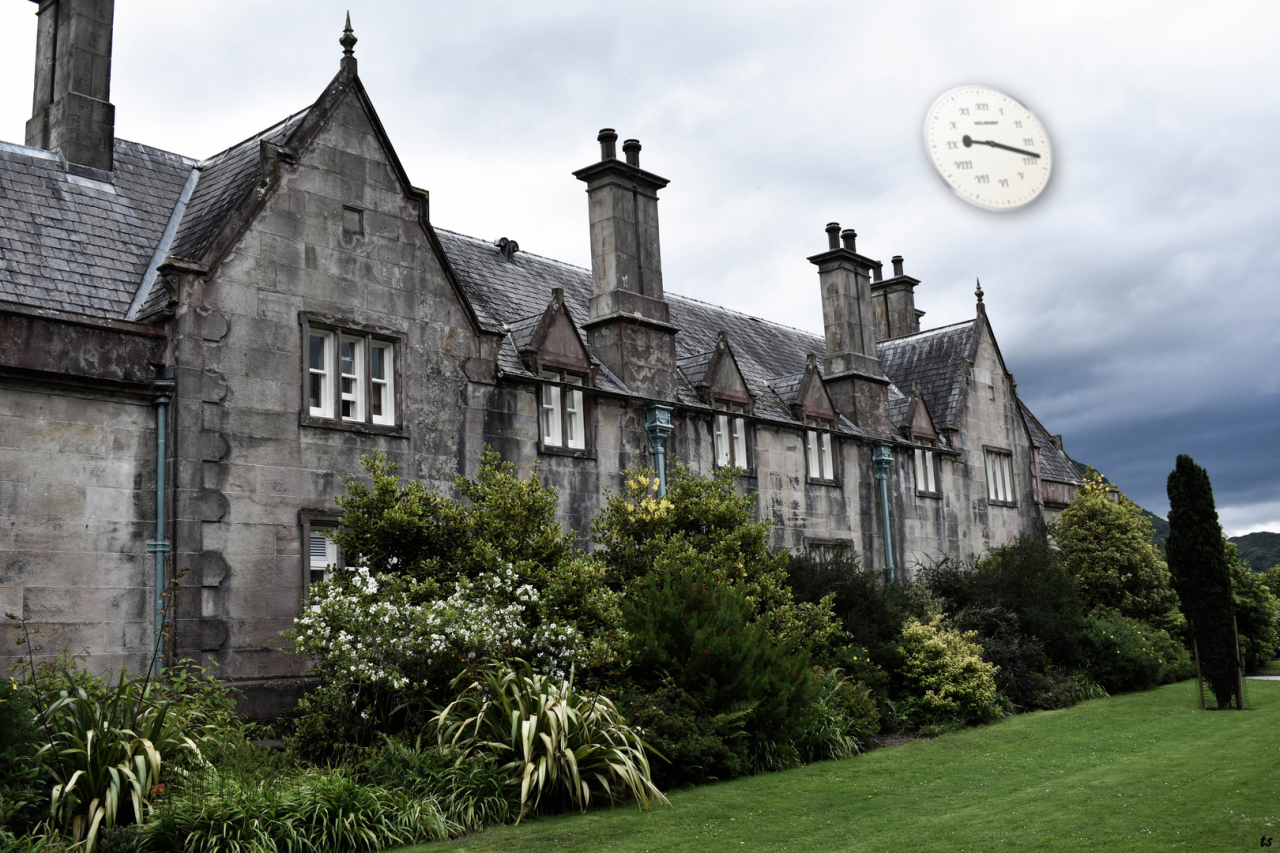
**9:18**
